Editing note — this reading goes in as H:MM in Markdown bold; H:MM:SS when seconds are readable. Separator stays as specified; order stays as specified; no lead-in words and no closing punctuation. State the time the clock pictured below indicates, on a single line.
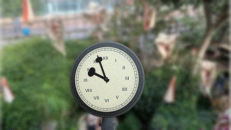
**9:57**
